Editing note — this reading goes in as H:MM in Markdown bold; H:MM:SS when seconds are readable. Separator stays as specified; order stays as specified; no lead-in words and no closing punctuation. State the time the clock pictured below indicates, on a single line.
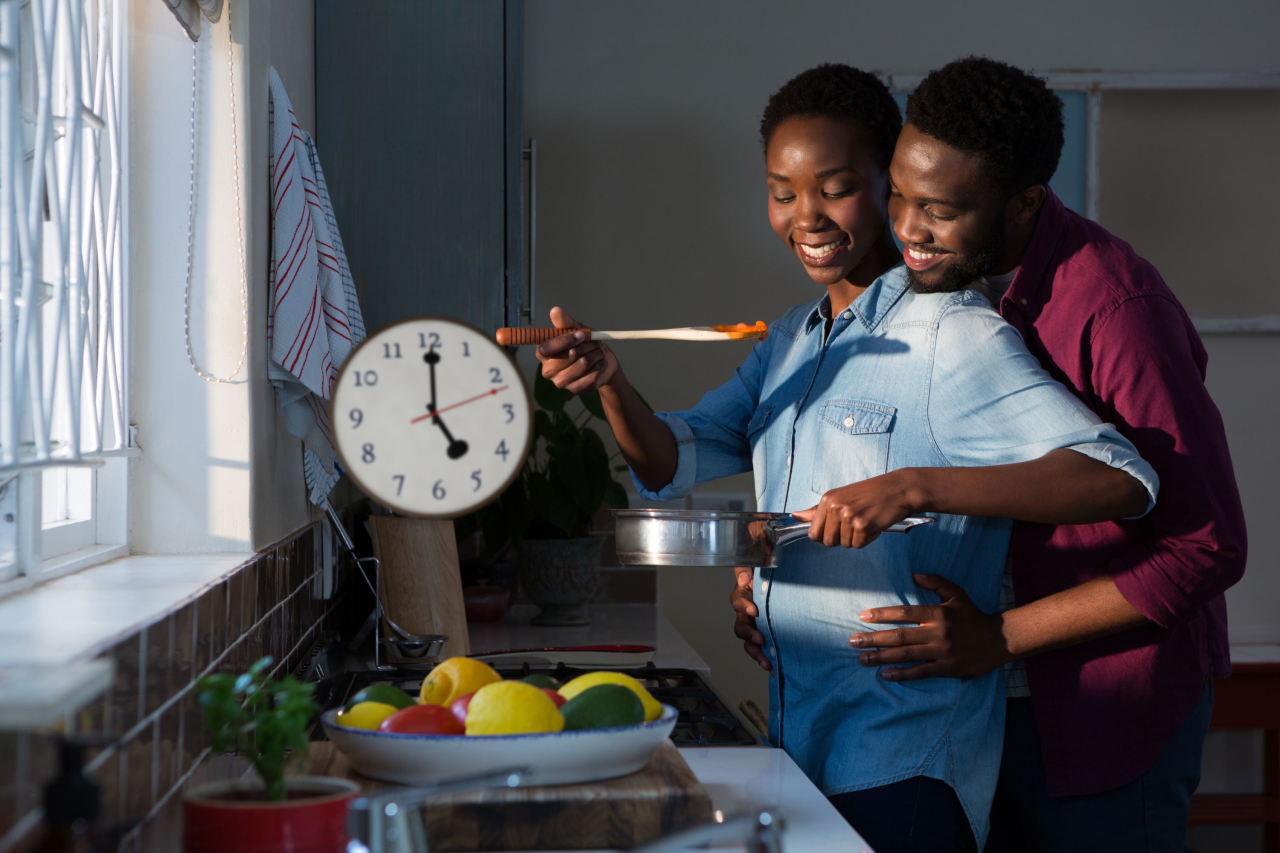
**5:00:12**
